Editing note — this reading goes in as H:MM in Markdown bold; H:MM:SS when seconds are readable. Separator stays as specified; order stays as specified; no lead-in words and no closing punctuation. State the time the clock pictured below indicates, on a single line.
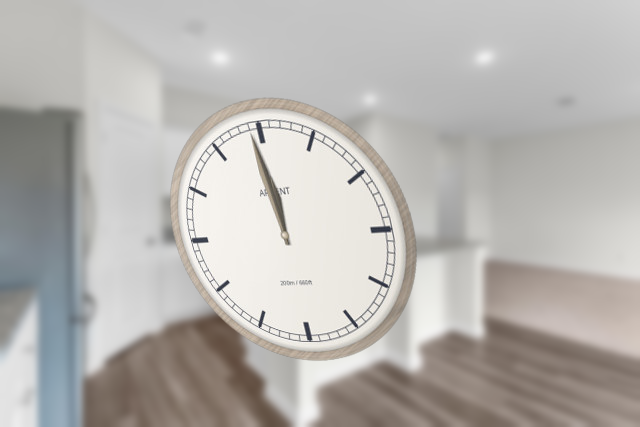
**11:59**
